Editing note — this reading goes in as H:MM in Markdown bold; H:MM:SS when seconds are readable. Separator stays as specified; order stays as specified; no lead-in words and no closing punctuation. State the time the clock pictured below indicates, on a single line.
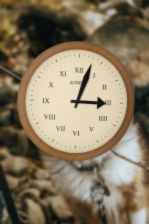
**3:03**
